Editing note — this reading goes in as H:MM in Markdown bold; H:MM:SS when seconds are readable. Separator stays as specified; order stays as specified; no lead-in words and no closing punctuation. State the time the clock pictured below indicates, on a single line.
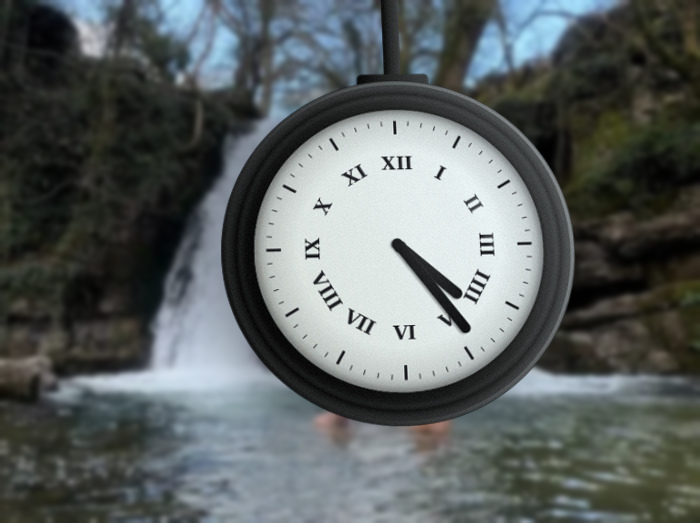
**4:24**
